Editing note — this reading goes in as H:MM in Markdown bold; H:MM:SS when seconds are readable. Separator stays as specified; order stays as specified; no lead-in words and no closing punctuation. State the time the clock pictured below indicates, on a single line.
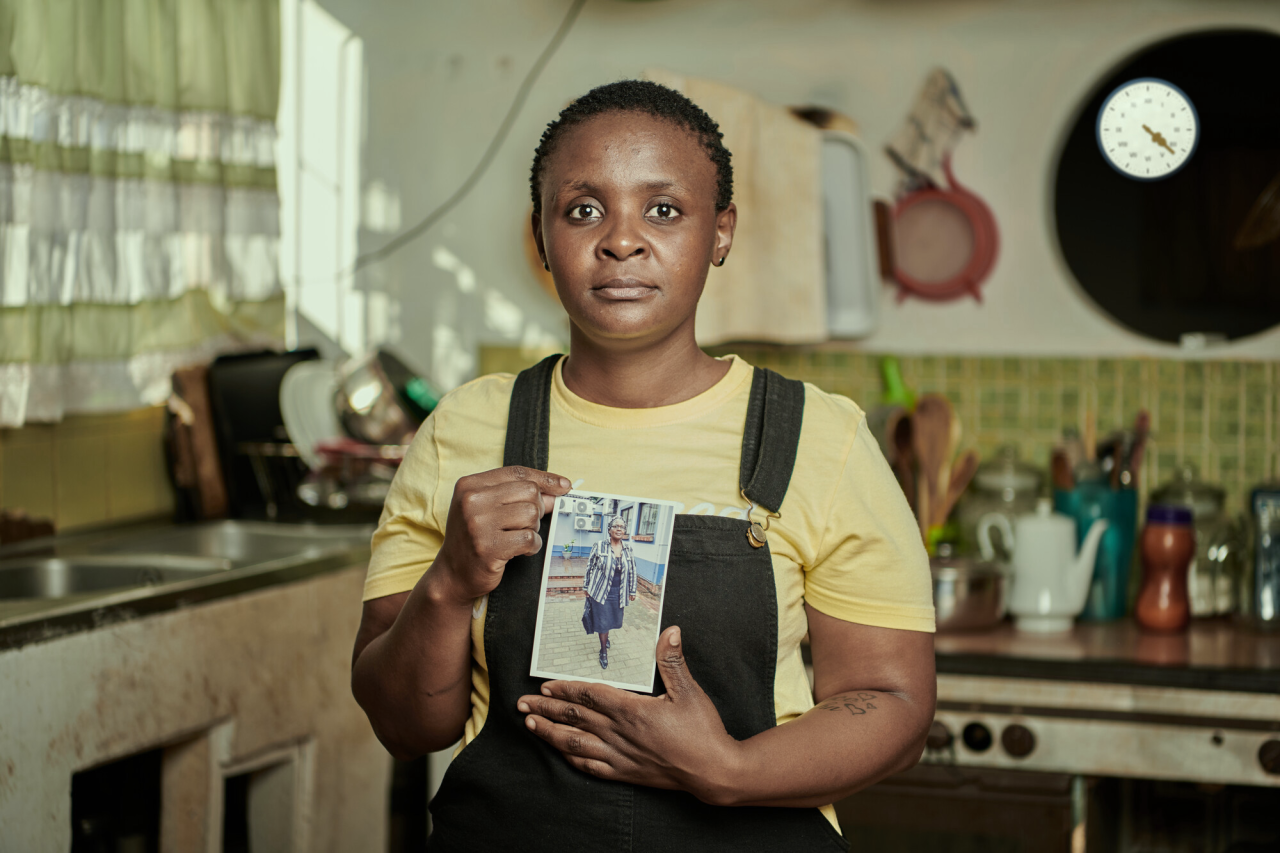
**4:22**
